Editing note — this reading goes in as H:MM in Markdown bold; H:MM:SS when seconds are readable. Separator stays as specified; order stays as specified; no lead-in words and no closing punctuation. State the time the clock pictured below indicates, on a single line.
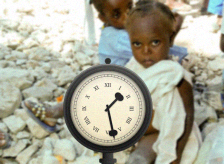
**1:28**
